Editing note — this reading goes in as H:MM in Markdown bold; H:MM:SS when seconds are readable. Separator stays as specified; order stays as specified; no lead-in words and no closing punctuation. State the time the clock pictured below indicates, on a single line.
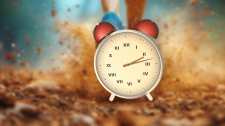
**2:13**
